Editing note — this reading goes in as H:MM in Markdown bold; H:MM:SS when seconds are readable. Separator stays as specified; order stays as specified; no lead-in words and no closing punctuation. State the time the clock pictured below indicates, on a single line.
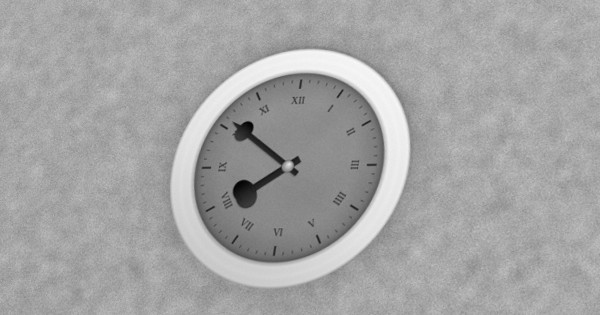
**7:51**
